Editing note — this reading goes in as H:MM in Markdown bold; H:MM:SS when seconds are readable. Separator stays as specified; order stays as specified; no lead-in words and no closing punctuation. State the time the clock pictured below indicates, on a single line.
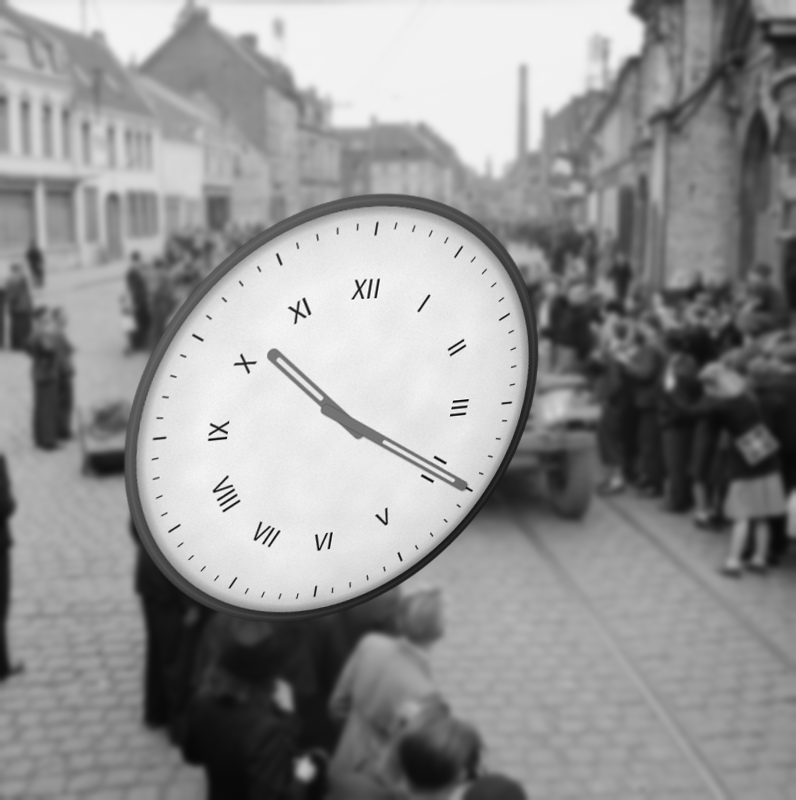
**10:20**
